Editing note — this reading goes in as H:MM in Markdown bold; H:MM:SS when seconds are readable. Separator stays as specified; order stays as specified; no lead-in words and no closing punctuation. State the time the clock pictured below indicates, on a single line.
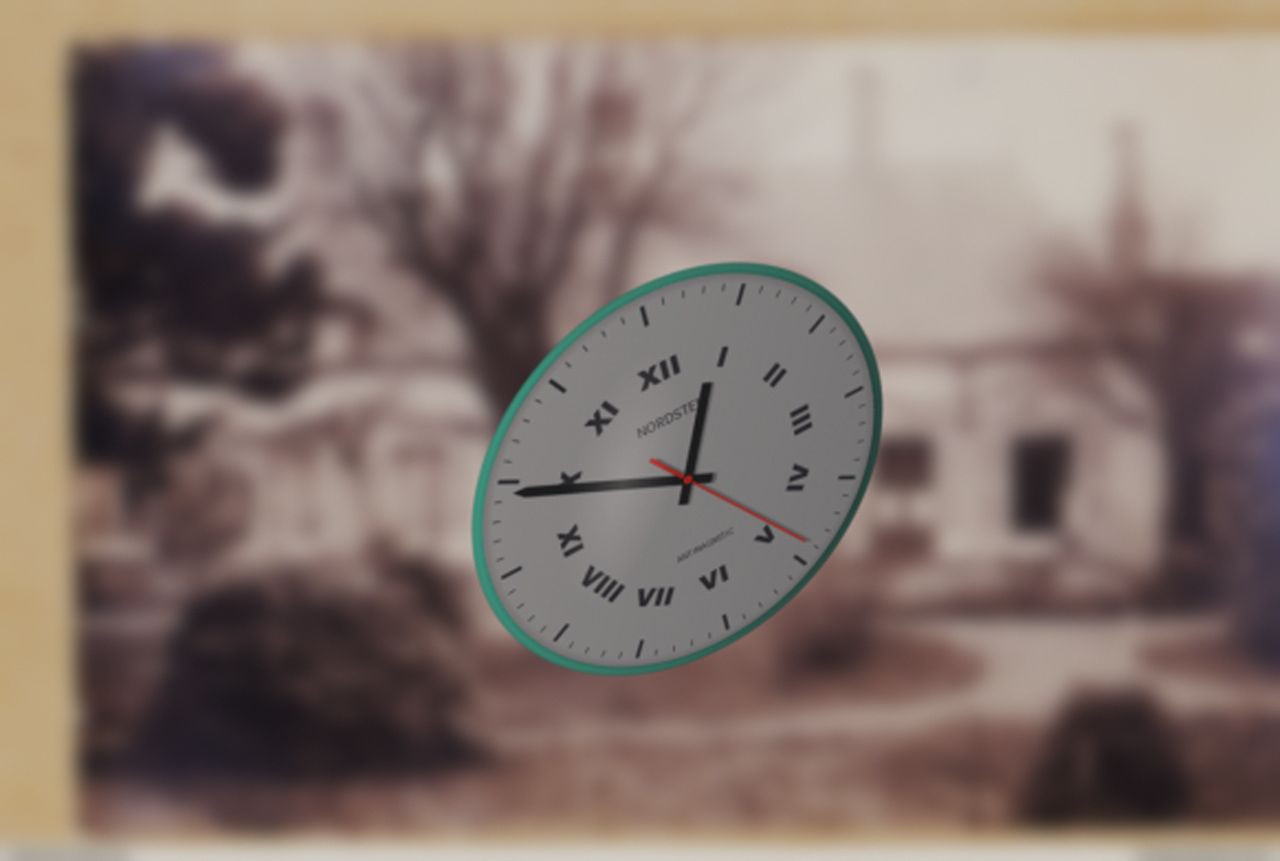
**12:49:24**
